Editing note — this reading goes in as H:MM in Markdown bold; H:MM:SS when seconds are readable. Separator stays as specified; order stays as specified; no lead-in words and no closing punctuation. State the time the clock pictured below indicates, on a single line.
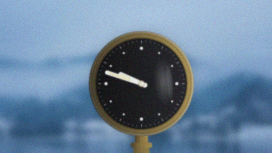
**9:48**
